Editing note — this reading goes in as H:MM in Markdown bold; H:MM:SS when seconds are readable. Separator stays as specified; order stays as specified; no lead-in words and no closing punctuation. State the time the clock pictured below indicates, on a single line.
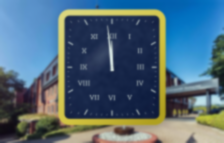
**11:59**
